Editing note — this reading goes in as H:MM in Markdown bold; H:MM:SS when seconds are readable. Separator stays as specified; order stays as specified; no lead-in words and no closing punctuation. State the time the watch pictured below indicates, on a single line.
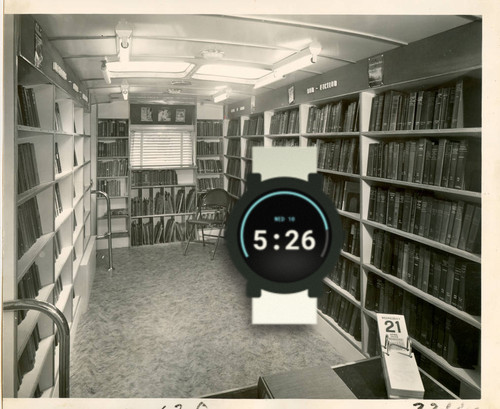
**5:26**
